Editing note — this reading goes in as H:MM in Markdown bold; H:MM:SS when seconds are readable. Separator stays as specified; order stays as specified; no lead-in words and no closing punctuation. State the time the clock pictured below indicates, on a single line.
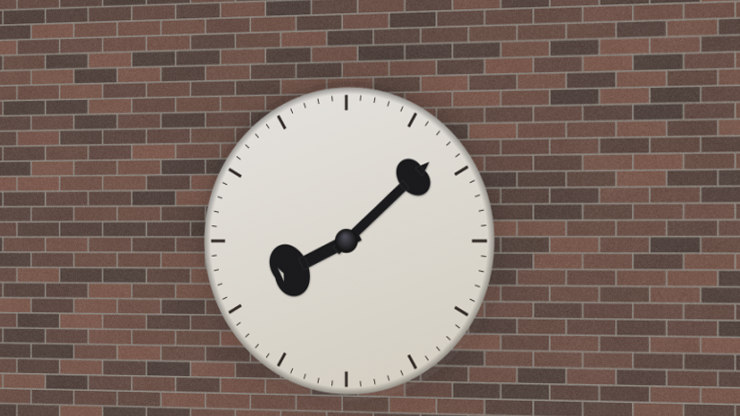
**8:08**
